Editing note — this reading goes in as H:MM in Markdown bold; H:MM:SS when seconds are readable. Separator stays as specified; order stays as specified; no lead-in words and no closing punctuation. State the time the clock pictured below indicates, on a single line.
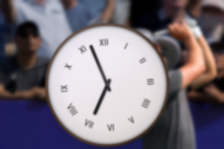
**6:57**
